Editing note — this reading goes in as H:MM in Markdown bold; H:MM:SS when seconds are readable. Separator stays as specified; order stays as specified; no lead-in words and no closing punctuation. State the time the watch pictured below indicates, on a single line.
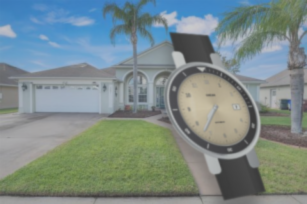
**7:37**
